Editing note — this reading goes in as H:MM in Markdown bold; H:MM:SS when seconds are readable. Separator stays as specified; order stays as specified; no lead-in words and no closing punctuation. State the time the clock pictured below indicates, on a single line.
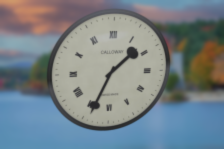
**1:34**
